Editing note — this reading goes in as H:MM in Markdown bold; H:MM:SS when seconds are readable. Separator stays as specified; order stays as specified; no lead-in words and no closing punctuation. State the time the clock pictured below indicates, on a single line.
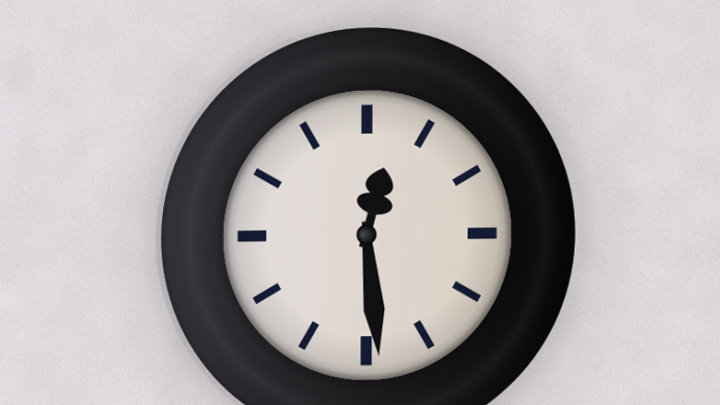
**12:29**
